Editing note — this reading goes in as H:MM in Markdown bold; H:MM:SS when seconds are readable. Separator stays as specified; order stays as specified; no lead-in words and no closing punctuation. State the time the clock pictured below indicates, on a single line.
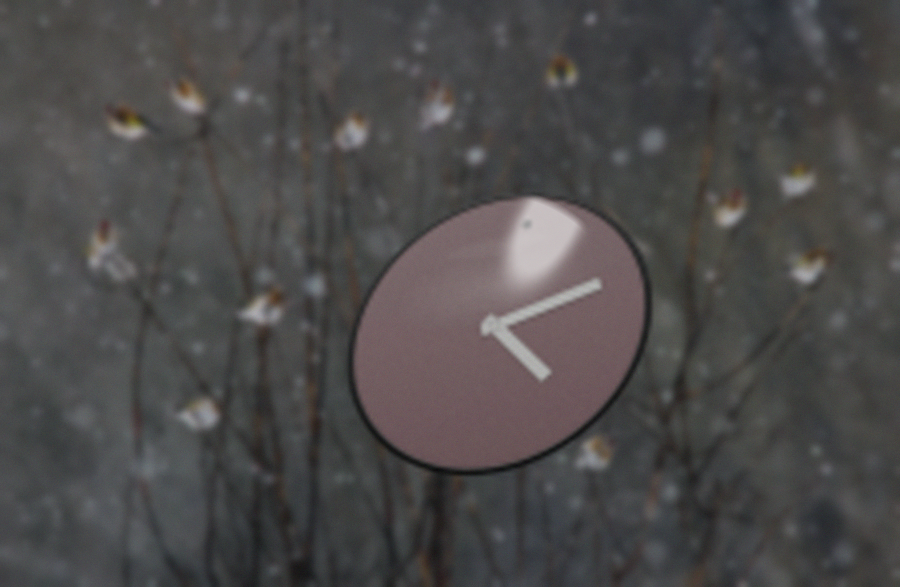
**4:10**
